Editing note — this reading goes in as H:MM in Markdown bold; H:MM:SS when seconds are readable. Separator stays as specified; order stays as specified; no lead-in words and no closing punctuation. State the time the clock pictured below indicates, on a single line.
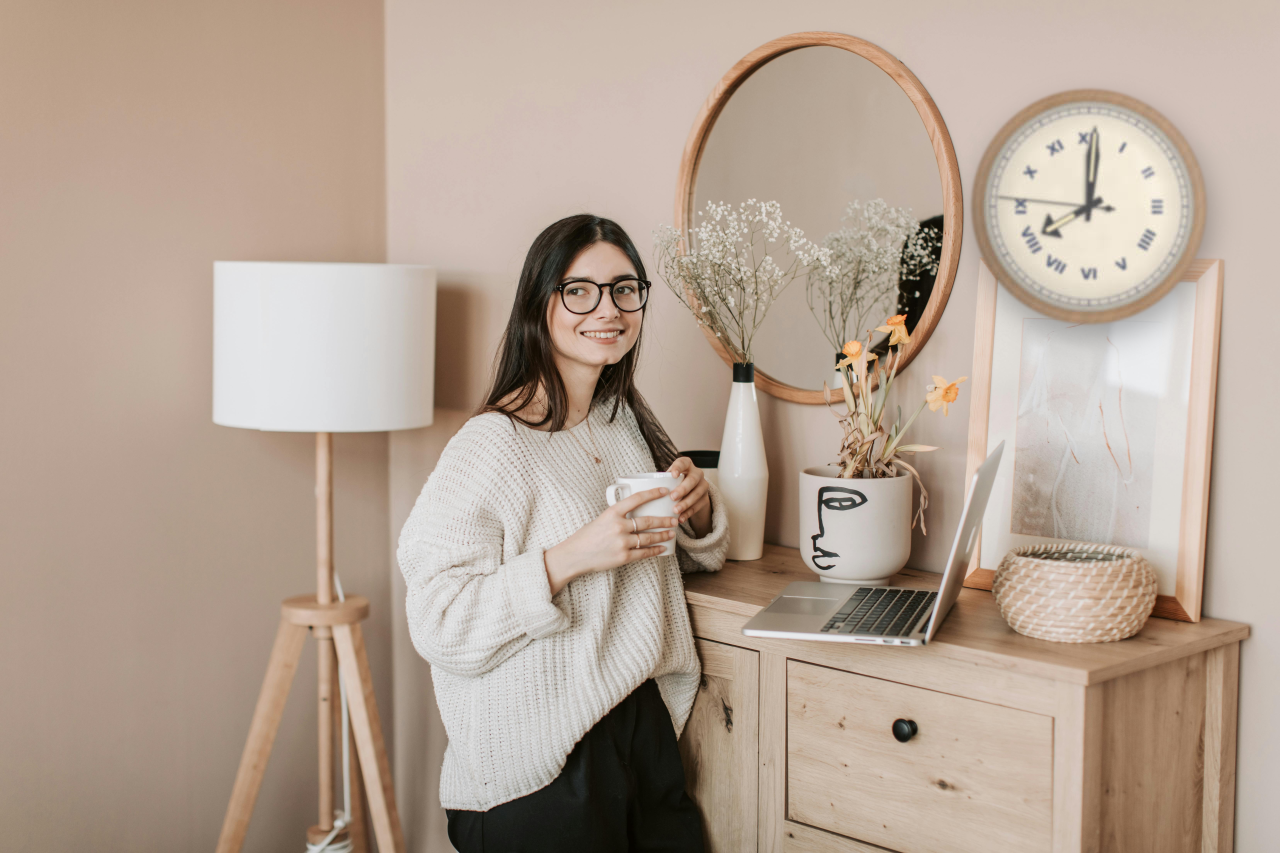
**8:00:46**
